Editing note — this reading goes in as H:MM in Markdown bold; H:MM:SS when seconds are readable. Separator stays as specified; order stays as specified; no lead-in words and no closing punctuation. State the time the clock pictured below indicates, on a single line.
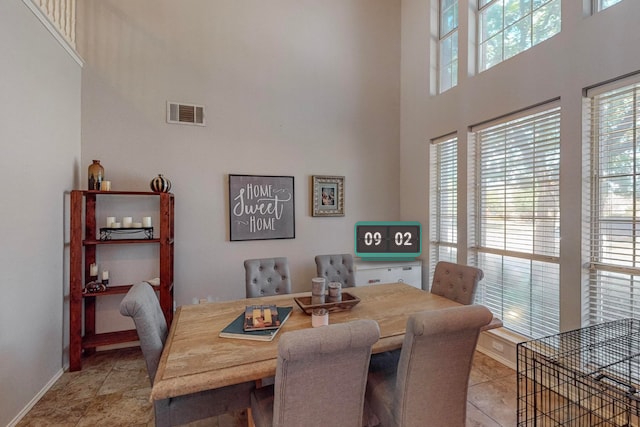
**9:02**
